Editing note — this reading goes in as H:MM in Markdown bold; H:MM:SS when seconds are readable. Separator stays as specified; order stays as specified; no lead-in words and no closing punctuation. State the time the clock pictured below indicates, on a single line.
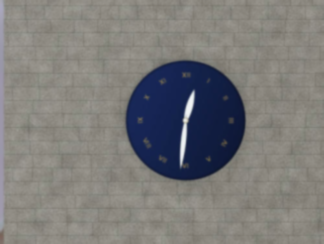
**12:31**
